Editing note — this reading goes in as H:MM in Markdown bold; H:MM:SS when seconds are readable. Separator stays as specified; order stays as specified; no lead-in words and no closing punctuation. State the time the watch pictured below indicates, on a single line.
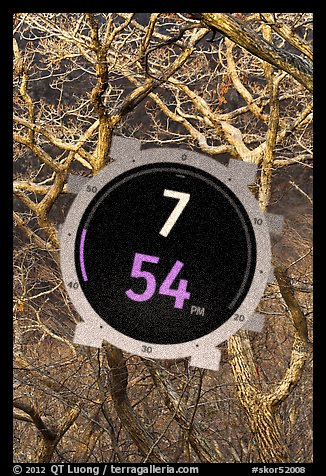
**7:54**
